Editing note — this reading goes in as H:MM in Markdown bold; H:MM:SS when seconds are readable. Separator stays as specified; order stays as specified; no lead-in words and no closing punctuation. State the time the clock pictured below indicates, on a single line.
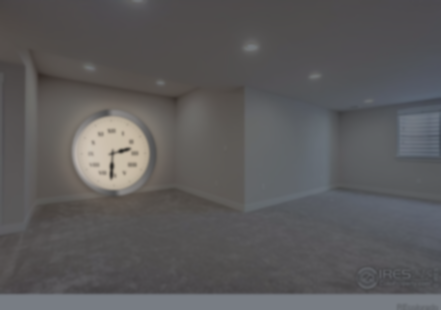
**2:31**
